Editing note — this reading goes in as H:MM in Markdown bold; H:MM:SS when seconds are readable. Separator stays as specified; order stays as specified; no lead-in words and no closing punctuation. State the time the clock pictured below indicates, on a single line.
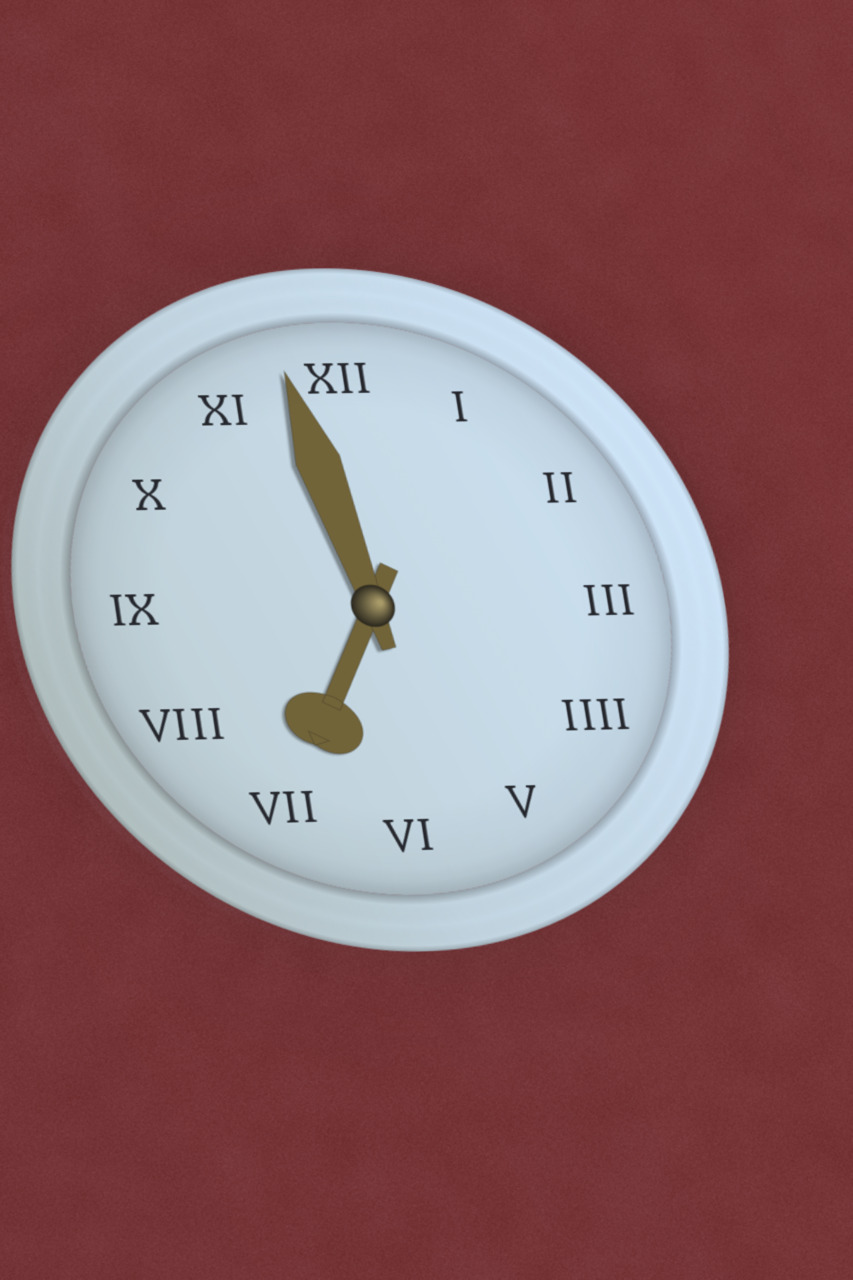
**6:58**
